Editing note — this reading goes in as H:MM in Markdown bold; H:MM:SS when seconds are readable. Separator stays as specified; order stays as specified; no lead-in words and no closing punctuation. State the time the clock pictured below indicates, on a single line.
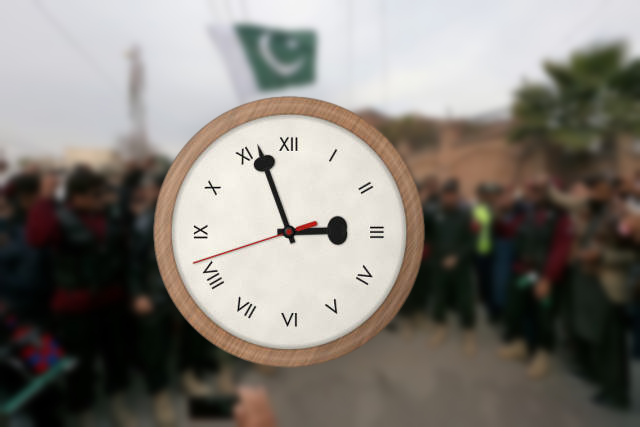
**2:56:42**
